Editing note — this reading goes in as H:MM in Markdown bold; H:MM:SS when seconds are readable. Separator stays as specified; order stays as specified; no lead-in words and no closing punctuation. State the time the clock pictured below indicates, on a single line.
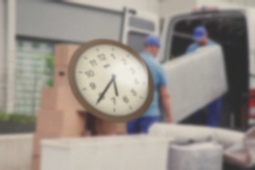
**6:40**
